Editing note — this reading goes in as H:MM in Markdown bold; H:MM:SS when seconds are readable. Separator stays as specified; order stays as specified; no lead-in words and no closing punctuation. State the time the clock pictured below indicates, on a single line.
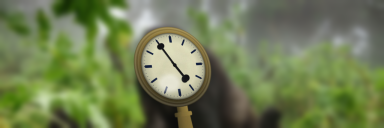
**4:55**
